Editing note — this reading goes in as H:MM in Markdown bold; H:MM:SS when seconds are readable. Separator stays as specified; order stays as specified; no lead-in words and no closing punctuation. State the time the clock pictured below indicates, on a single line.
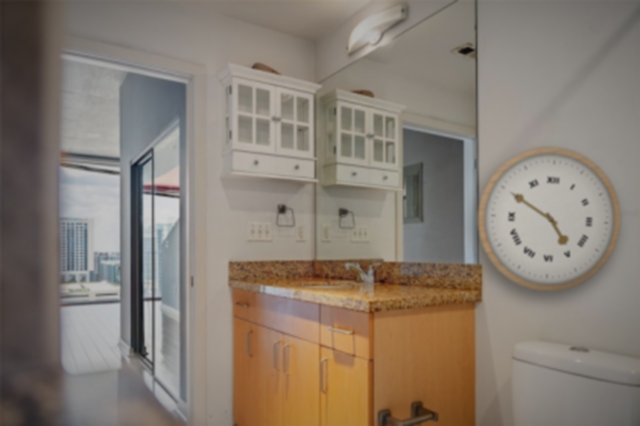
**4:50**
